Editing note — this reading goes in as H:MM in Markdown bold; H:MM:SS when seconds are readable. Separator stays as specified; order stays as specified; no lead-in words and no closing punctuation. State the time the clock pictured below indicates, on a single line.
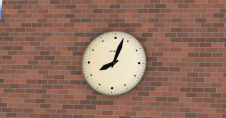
**8:03**
